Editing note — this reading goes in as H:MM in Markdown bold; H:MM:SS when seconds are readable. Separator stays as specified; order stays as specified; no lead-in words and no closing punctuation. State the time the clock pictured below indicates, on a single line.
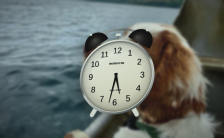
**5:32**
